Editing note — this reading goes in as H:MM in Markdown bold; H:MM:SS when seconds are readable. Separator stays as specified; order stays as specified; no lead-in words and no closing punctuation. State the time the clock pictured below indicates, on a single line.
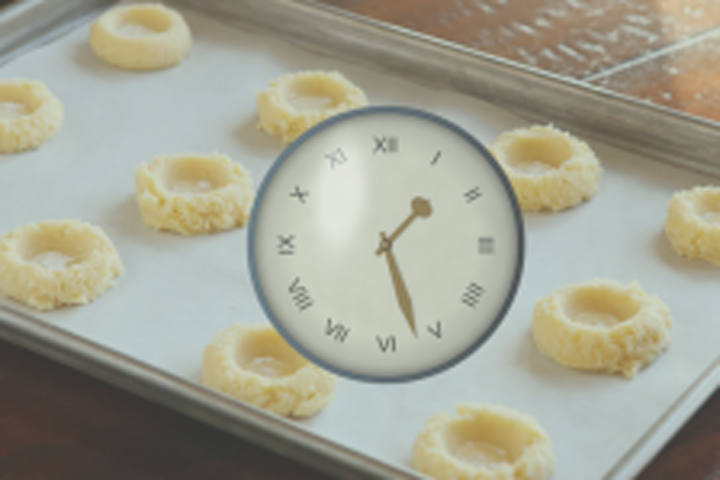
**1:27**
